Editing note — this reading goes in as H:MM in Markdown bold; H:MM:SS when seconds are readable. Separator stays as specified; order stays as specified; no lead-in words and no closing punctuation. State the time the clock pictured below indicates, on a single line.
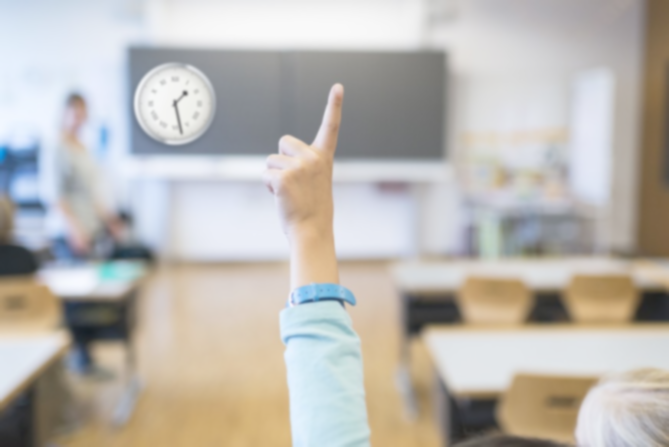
**1:28**
